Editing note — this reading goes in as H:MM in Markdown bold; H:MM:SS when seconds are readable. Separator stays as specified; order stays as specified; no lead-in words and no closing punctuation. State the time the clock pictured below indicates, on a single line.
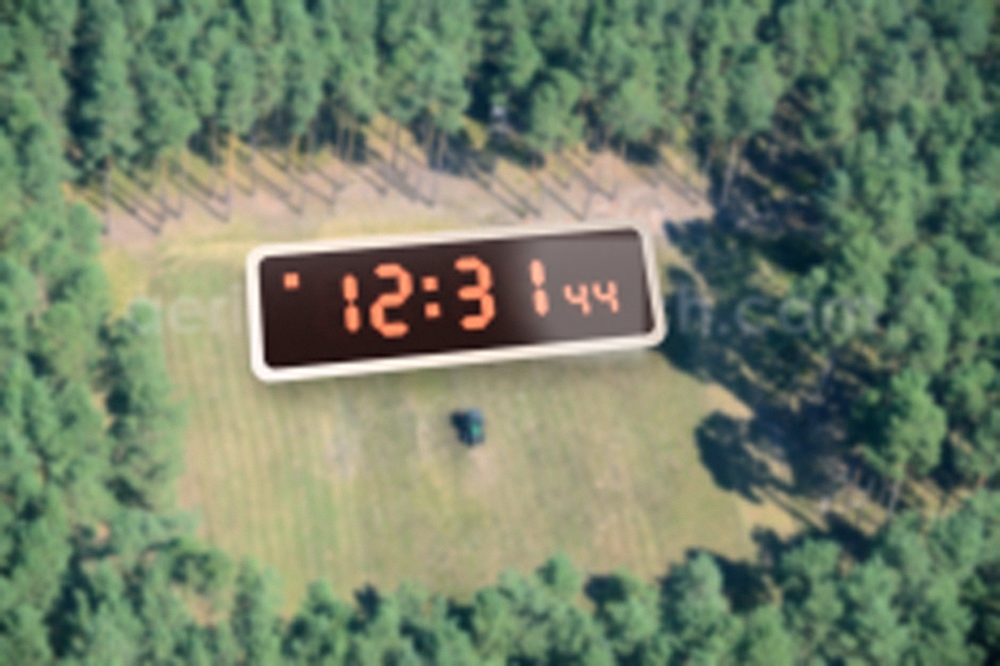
**12:31:44**
